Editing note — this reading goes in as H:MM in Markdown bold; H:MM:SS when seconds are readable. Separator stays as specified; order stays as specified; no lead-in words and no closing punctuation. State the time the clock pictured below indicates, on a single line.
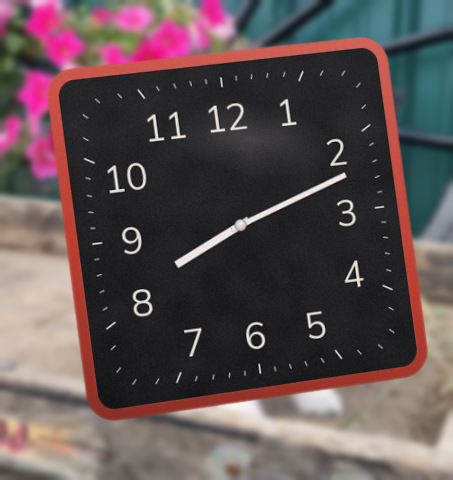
**8:12**
